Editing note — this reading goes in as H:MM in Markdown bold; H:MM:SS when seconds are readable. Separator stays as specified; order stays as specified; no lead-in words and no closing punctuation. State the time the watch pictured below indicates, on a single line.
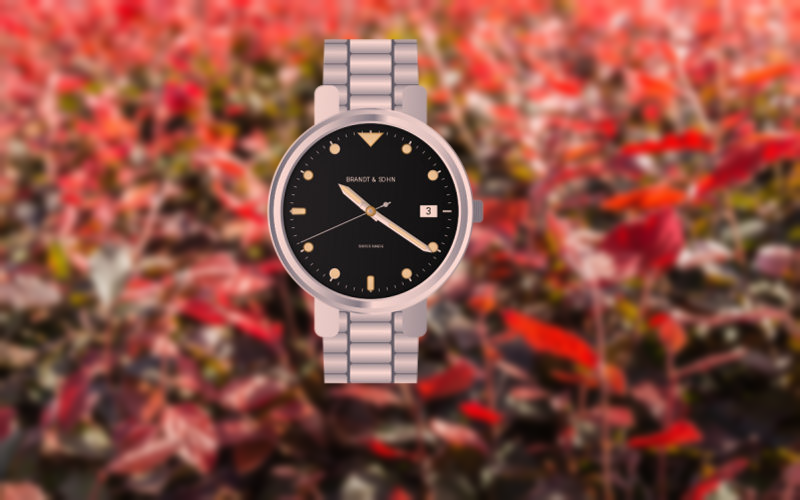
**10:20:41**
